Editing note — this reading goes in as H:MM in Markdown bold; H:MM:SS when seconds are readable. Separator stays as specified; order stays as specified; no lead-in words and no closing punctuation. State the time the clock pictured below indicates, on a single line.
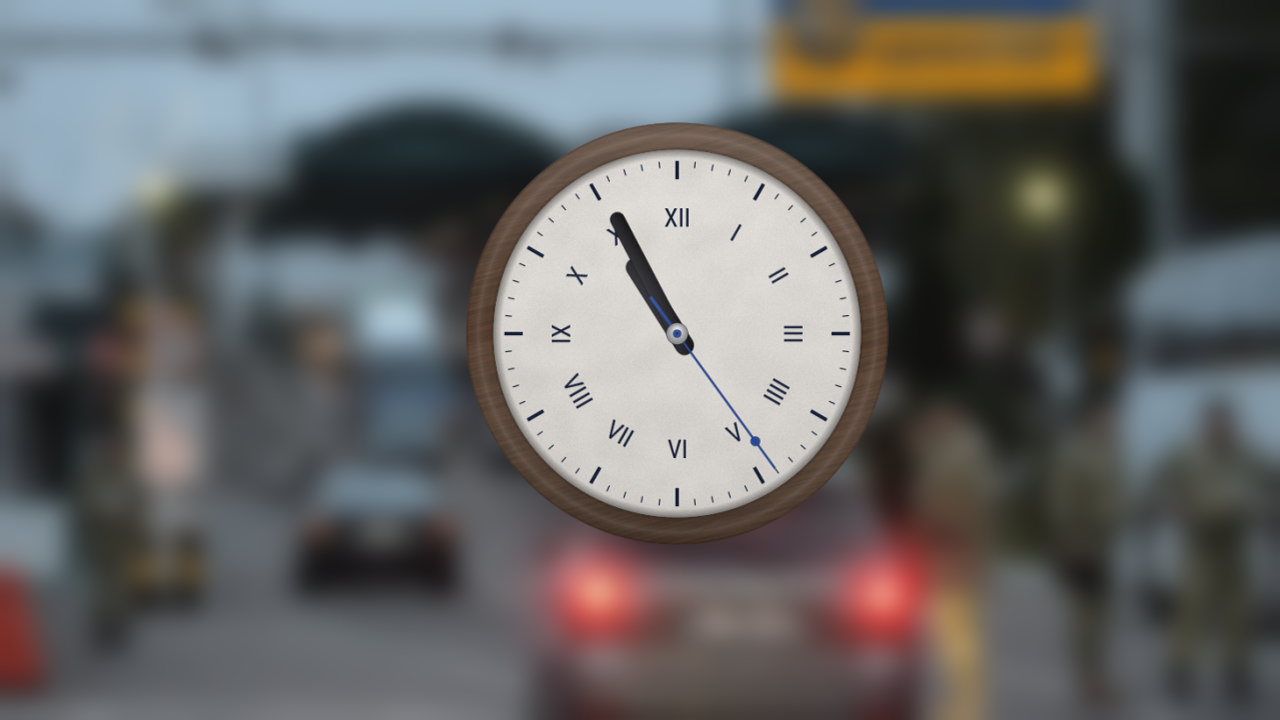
**10:55:24**
